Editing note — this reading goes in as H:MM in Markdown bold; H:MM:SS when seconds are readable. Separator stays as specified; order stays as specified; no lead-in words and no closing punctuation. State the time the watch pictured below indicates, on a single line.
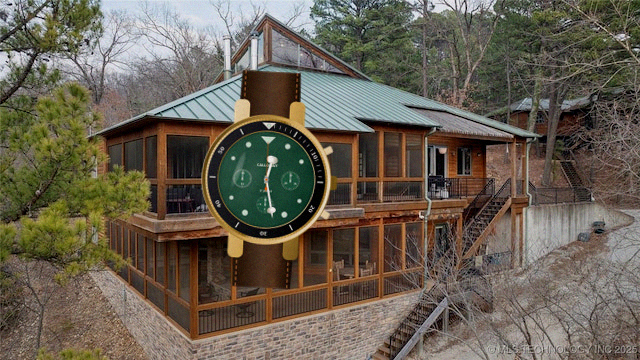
**12:28**
